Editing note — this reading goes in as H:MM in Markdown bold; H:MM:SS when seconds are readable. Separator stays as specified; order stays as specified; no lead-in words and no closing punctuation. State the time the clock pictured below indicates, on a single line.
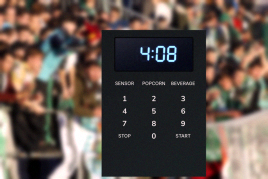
**4:08**
